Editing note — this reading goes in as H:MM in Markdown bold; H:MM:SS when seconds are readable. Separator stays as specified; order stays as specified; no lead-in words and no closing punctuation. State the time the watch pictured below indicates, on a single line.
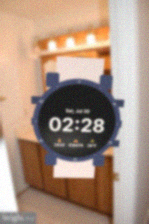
**2:28**
